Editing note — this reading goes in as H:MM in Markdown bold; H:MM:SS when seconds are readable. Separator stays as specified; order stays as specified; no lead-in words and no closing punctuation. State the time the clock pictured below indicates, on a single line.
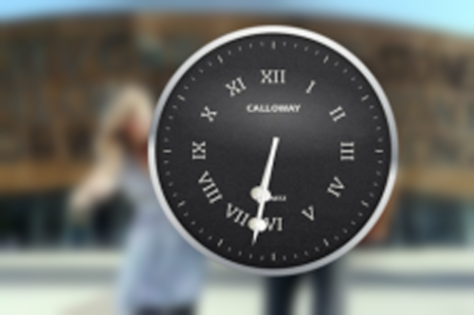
**6:32**
